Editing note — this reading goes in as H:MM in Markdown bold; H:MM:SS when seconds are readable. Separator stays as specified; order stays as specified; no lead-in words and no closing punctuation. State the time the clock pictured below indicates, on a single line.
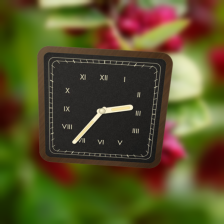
**2:36**
